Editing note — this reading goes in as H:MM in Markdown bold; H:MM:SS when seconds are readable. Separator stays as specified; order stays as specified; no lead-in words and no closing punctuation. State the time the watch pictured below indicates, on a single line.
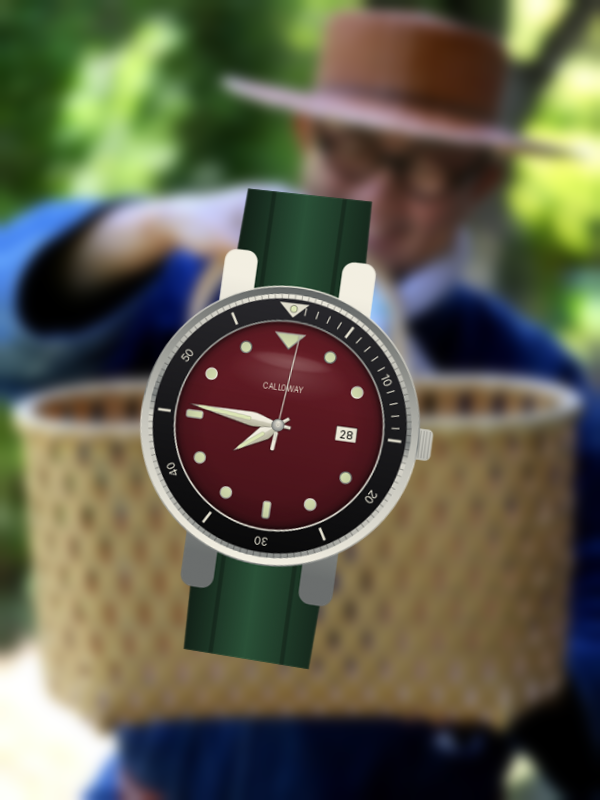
**7:46:01**
